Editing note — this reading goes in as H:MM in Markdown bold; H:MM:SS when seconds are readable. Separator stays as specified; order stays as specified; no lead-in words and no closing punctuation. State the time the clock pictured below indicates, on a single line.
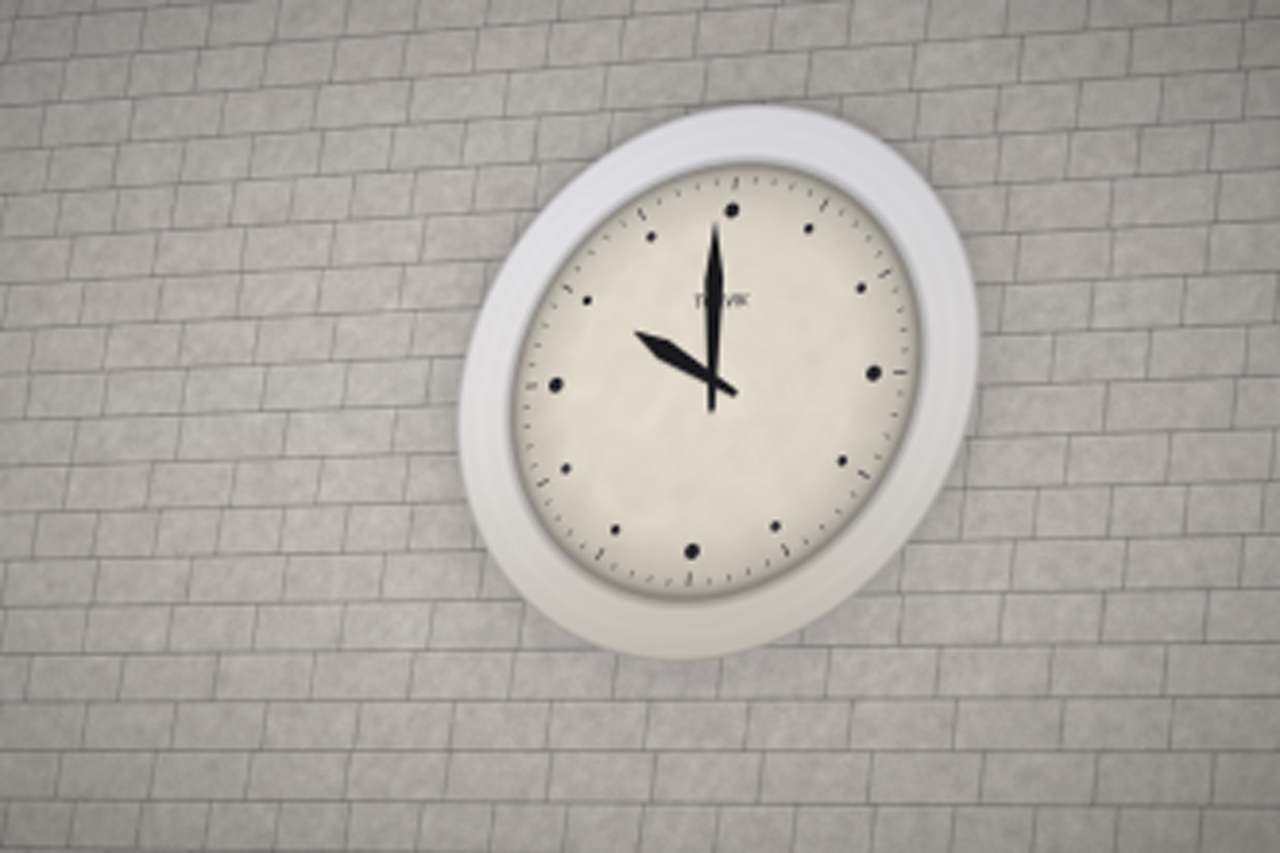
**9:59**
